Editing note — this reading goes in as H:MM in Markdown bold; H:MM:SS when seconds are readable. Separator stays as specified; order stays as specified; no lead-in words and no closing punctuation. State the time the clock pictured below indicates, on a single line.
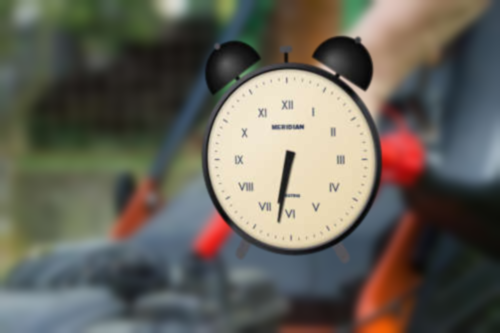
**6:32**
